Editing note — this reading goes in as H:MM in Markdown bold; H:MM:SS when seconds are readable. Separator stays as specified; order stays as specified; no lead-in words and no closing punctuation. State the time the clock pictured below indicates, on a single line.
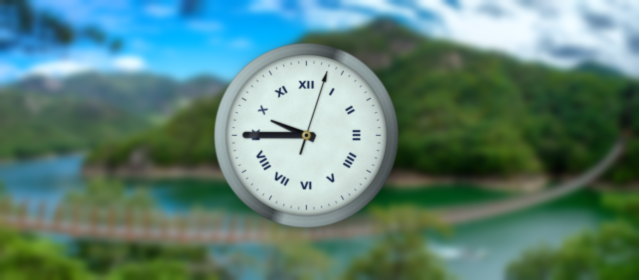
**9:45:03**
